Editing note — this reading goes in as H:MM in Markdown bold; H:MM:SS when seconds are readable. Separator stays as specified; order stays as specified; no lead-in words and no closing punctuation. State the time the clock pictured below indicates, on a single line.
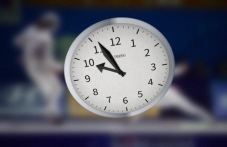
**9:56**
